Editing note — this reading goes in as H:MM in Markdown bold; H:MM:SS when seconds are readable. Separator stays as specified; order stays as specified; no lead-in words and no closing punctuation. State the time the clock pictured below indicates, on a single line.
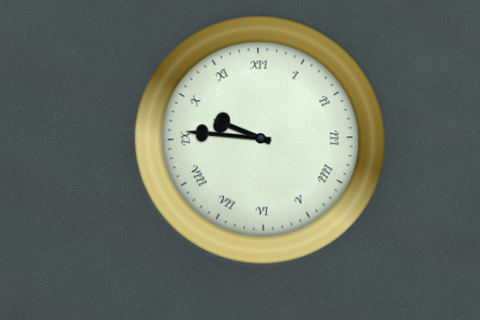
**9:46**
